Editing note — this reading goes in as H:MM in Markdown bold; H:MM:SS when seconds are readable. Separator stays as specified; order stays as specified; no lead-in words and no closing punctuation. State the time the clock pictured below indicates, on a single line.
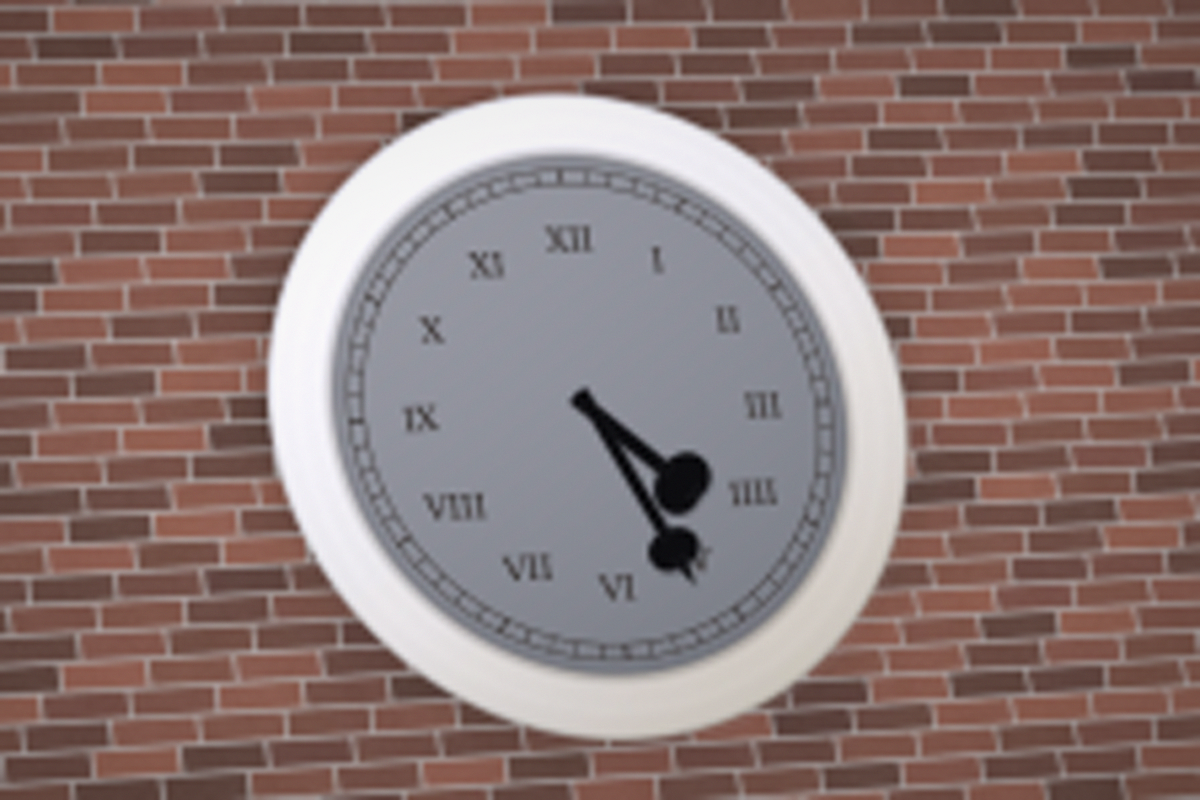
**4:26**
